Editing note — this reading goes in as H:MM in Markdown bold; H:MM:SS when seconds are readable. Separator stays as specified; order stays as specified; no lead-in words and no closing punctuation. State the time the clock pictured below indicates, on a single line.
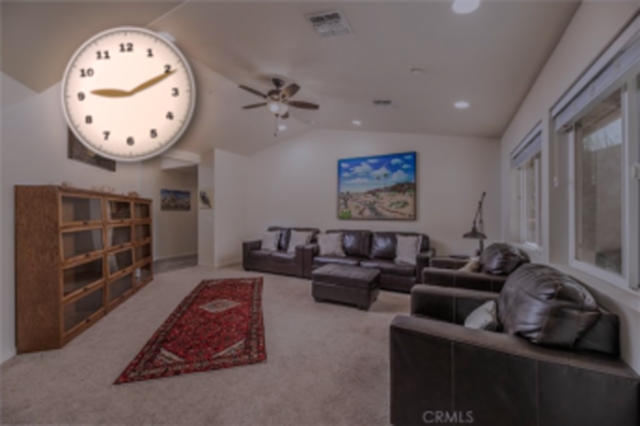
**9:11**
